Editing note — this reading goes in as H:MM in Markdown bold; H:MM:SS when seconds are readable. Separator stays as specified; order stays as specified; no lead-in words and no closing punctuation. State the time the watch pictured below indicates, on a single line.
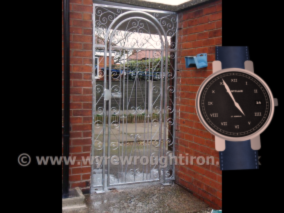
**4:56**
